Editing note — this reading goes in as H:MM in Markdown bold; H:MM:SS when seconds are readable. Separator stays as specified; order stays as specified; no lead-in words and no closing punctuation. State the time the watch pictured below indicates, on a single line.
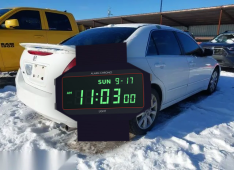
**11:03:00**
